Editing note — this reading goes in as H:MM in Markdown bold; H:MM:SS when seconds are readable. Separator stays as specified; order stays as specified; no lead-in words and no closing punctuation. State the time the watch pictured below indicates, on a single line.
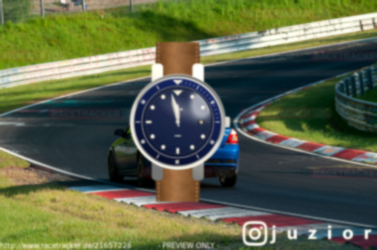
**11:58**
